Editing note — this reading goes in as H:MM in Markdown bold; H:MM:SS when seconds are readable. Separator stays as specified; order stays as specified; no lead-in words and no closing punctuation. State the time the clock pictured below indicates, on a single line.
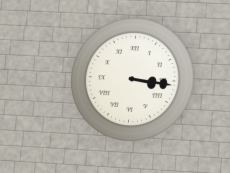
**3:16**
